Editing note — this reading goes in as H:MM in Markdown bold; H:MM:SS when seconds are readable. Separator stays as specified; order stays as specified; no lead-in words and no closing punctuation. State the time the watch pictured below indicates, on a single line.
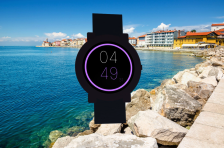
**4:49**
